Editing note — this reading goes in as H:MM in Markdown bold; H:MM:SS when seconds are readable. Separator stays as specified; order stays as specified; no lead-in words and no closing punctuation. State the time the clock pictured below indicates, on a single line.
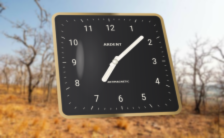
**7:08**
